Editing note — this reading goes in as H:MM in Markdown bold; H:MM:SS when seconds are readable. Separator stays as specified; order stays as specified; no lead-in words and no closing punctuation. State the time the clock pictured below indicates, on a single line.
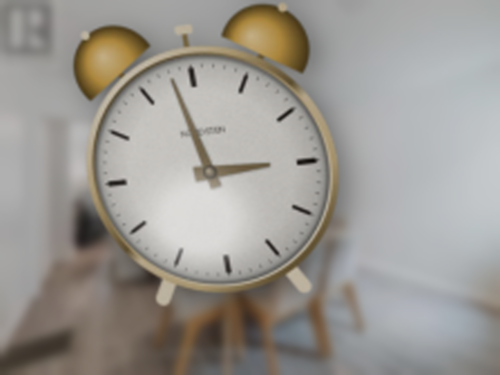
**2:58**
